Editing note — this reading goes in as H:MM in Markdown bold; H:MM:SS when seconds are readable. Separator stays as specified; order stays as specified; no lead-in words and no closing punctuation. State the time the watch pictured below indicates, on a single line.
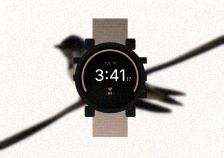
**3:41**
